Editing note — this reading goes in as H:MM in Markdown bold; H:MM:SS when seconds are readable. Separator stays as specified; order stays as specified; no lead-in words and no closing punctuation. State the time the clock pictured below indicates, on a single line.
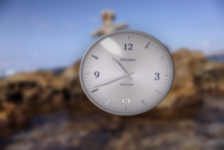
**10:41**
